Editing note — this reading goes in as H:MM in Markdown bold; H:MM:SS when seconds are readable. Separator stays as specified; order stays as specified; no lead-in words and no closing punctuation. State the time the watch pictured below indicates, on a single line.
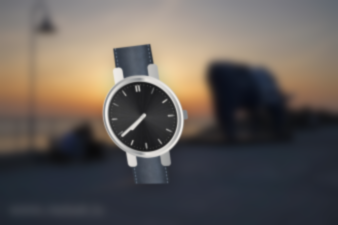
**7:39**
